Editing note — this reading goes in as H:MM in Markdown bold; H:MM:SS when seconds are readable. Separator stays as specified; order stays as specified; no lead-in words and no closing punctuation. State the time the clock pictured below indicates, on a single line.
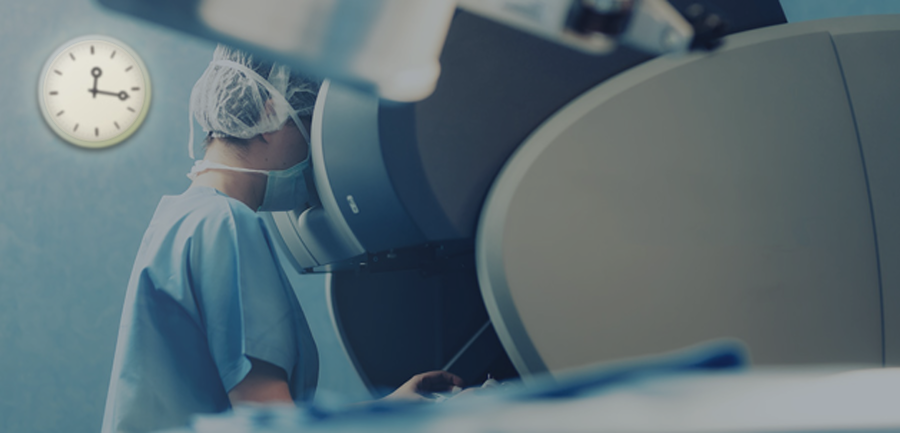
**12:17**
